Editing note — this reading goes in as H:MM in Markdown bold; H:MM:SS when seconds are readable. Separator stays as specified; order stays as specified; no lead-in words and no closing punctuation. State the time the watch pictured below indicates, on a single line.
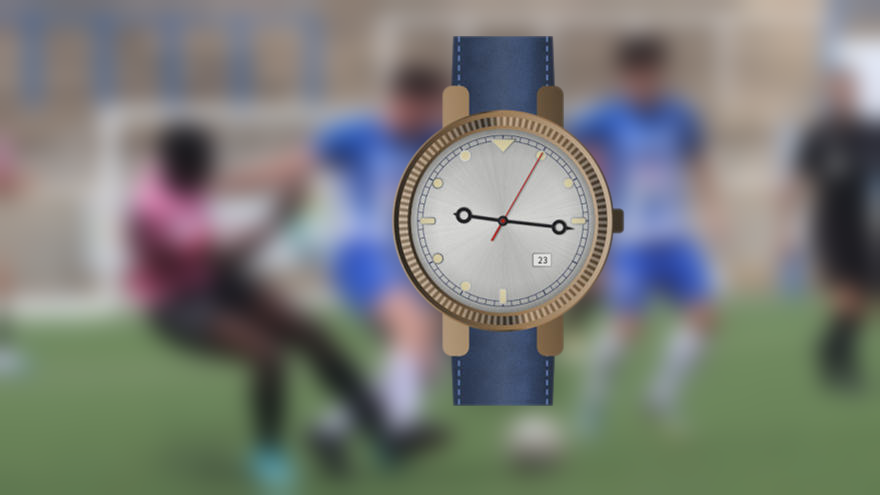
**9:16:05**
